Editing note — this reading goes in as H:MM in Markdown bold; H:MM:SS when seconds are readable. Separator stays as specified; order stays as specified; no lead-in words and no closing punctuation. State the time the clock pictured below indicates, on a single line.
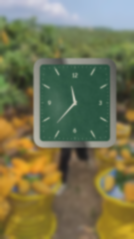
**11:37**
